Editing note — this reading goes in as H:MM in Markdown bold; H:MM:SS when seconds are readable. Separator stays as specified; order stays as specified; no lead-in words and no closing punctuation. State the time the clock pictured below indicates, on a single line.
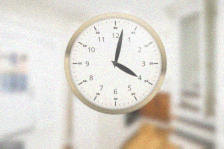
**4:02**
